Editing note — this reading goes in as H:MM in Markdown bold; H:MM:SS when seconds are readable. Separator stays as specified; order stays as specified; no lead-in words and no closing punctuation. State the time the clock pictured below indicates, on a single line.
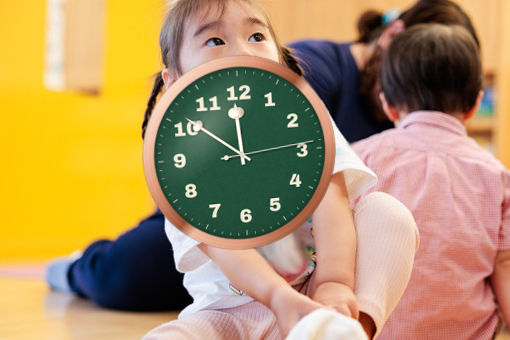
**11:51:14**
